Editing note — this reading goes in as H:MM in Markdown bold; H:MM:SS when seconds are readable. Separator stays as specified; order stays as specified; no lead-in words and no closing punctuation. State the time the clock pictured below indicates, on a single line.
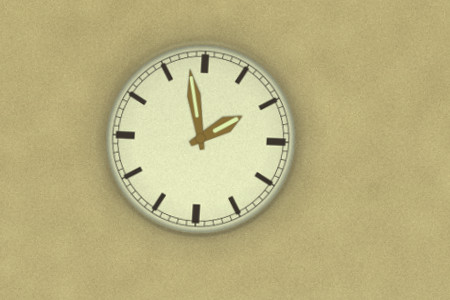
**1:58**
